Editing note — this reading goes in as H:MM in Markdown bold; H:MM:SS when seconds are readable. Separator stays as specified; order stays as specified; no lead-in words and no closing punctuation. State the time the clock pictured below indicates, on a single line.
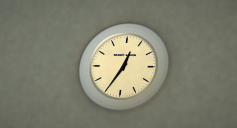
**12:35**
